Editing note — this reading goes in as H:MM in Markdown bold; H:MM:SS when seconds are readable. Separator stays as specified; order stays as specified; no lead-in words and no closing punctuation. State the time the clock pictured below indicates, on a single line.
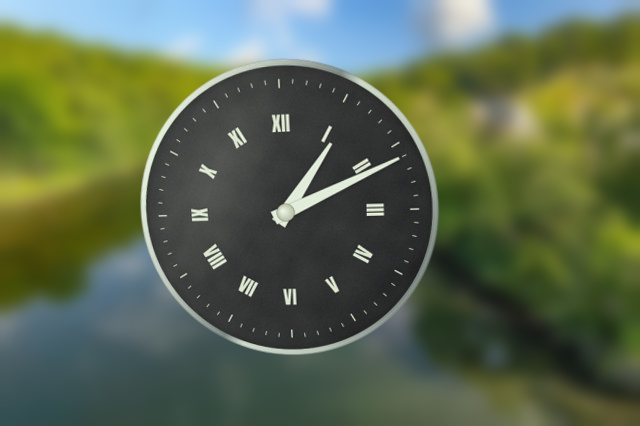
**1:11**
